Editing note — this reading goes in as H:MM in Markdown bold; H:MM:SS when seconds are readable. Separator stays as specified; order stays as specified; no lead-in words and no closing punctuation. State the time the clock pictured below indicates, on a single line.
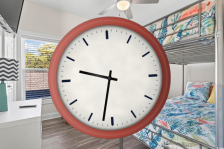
**9:32**
